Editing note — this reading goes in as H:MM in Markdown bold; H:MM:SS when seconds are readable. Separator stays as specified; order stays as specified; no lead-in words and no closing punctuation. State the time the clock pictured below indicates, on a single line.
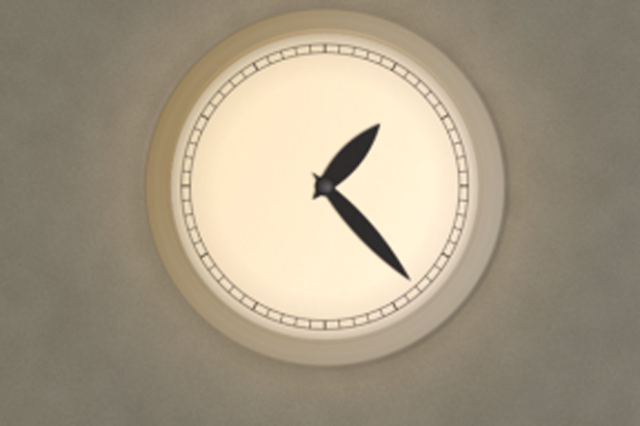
**1:23**
